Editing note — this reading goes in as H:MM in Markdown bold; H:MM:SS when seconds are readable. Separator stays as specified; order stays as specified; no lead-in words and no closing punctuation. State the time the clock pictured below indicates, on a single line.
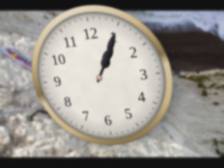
**1:05**
